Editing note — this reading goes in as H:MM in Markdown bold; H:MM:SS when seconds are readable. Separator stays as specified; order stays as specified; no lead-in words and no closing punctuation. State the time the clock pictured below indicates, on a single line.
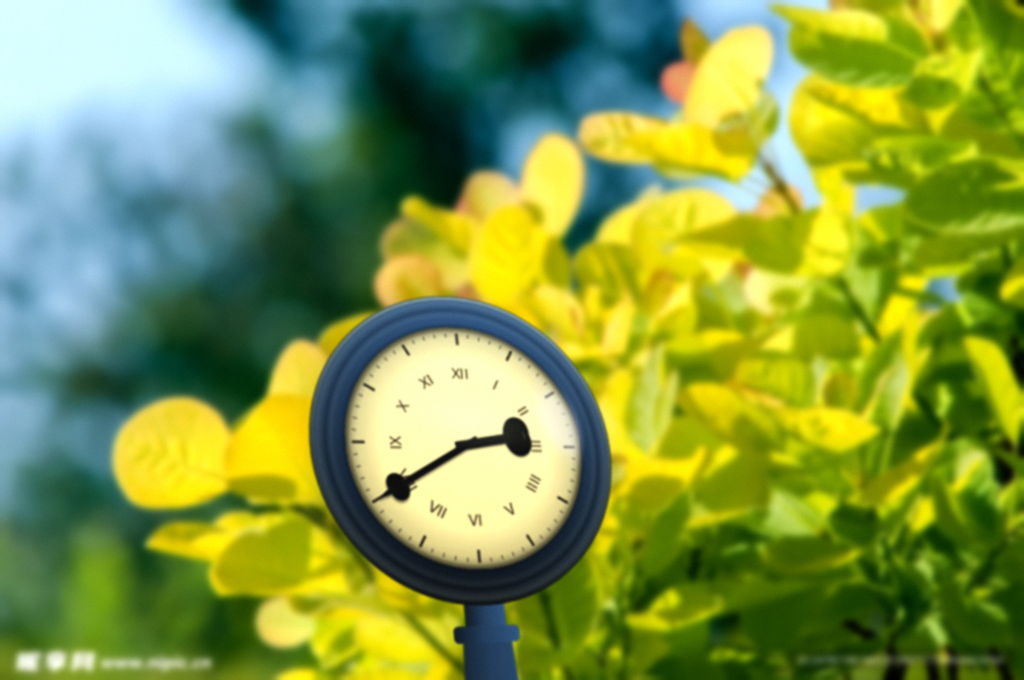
**2:40**
